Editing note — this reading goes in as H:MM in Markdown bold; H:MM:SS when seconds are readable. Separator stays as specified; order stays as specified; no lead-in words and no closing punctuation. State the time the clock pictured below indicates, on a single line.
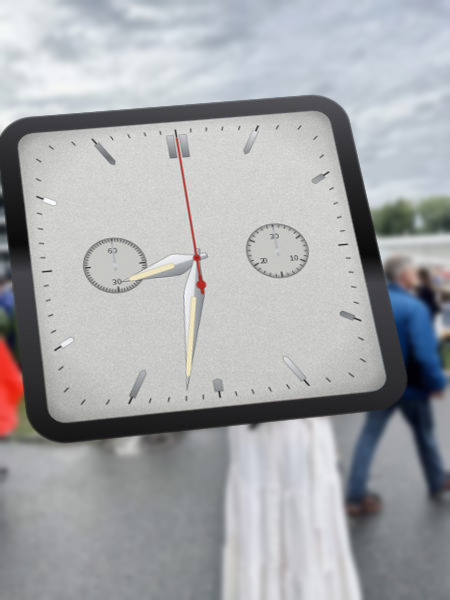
**8:32**
